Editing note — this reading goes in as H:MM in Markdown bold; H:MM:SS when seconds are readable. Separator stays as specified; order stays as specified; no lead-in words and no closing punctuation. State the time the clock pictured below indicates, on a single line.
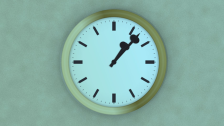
**1:07**
